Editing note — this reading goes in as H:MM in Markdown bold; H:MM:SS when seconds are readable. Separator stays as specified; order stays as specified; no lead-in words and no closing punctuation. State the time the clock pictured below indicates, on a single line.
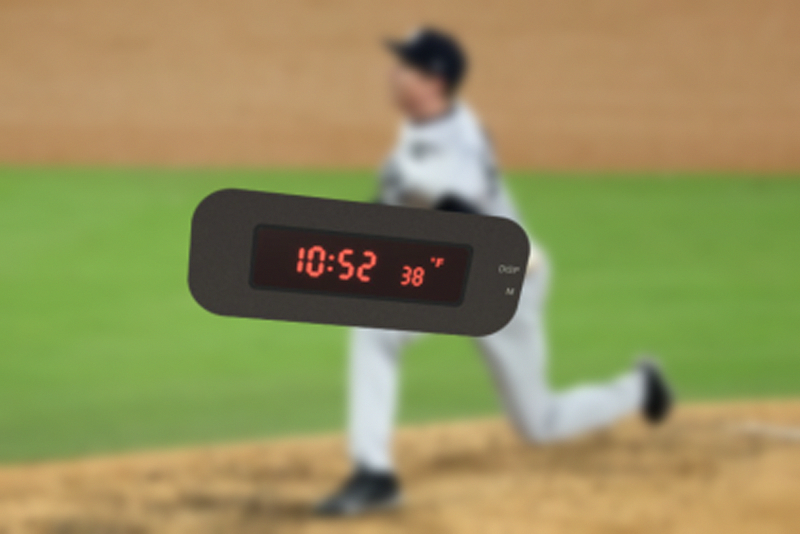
**10:52**
